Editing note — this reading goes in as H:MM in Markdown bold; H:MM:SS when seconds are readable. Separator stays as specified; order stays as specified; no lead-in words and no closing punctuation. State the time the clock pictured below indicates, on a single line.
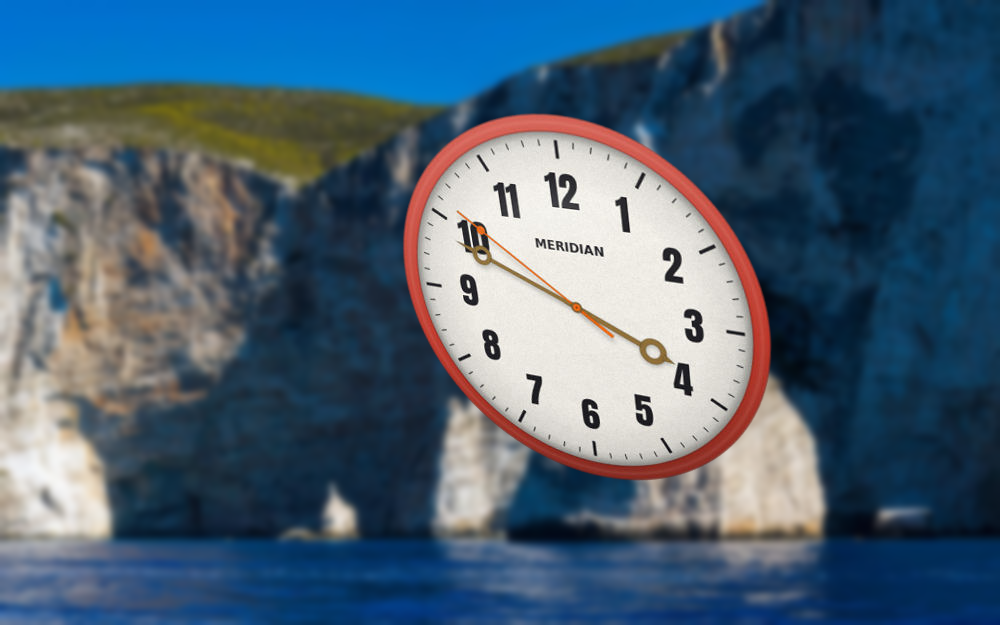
**3:48:51**
